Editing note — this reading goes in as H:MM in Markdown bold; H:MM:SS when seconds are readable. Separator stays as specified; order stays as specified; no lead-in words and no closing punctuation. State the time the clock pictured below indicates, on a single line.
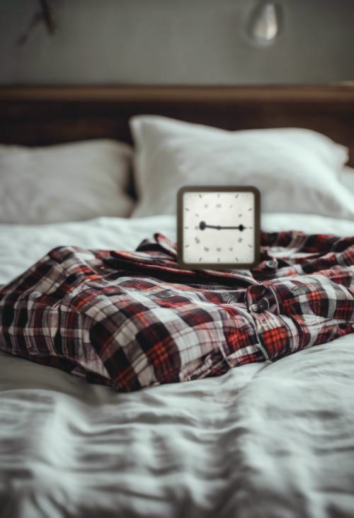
**9:15**
